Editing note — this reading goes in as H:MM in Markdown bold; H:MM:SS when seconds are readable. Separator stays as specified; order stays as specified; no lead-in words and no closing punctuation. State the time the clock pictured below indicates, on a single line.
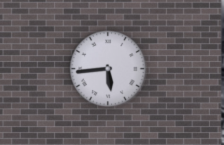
**5:44**
